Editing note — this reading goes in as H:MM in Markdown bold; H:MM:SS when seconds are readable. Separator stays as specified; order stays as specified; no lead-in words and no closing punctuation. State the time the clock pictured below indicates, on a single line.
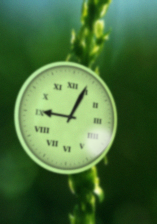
**9:04**
